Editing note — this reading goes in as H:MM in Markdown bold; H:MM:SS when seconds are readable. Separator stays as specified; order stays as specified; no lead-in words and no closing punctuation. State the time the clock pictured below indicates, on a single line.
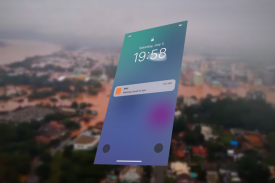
**19:58**
